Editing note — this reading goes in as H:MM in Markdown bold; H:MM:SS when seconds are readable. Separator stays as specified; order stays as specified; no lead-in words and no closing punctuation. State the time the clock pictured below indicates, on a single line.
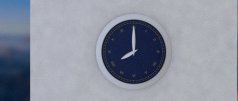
**8:00**
